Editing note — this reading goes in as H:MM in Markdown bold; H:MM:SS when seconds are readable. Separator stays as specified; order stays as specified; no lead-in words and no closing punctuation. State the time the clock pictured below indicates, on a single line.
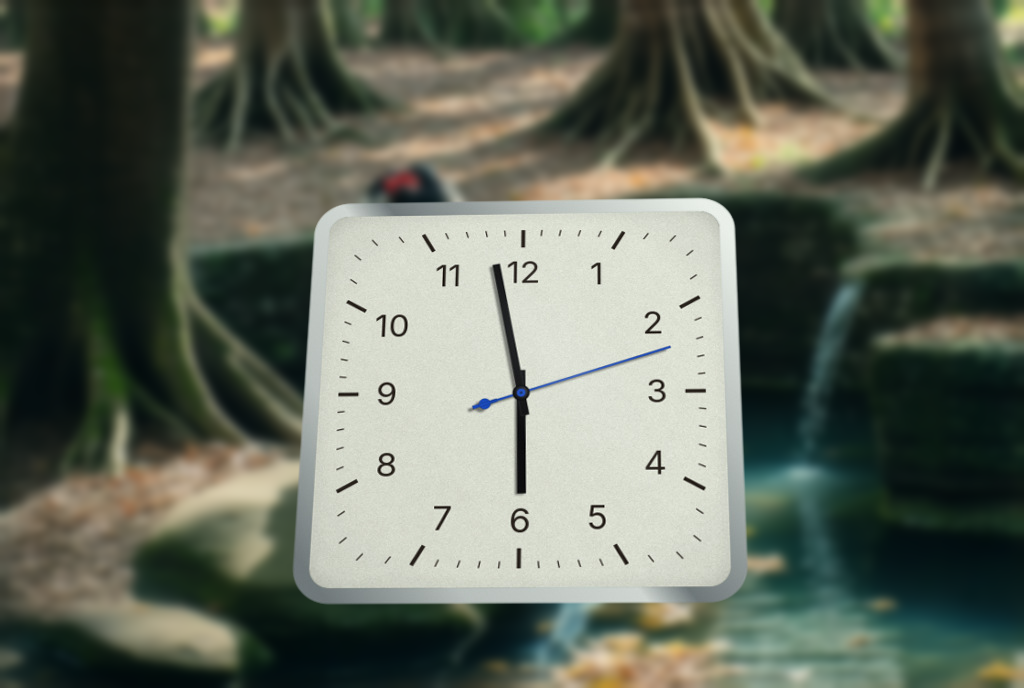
**5:58:12**
